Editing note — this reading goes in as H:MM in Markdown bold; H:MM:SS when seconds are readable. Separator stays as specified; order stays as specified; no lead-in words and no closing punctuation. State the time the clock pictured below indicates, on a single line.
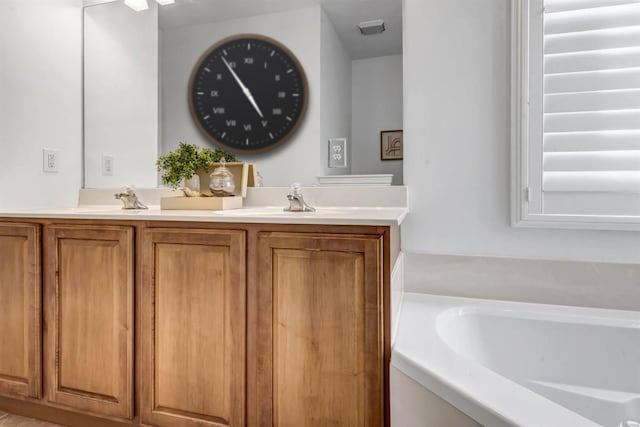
**4:54**
